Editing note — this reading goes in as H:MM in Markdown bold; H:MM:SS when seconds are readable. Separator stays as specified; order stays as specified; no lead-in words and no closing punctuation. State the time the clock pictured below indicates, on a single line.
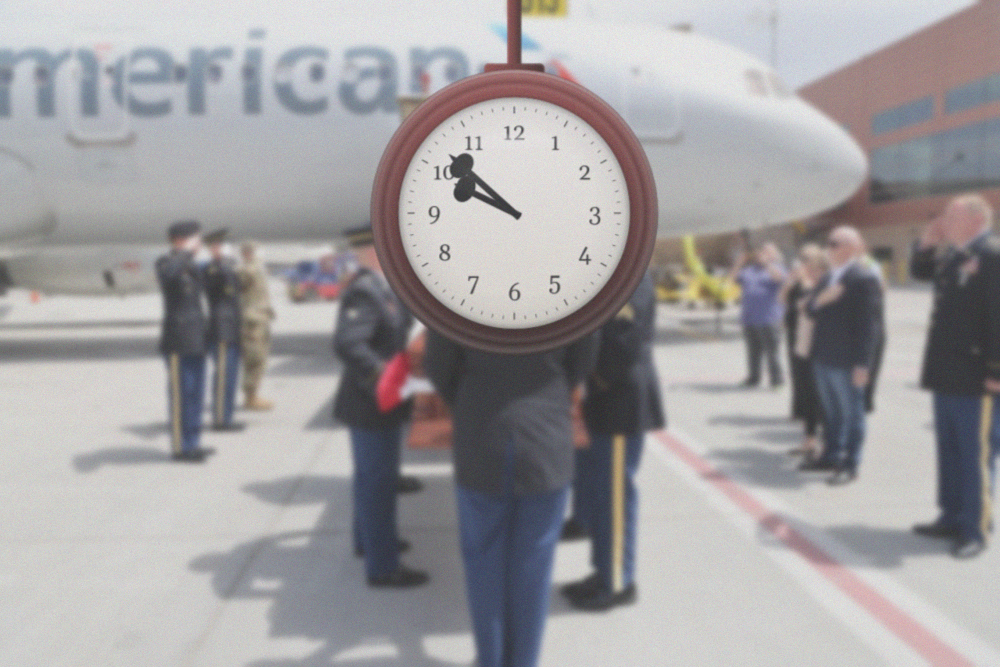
**9:52**
